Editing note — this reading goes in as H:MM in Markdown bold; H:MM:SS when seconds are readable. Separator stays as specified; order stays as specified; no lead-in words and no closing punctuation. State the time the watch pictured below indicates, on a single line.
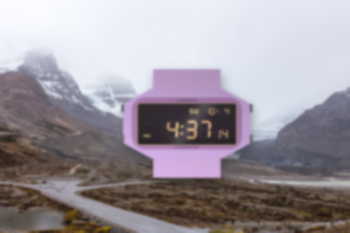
**4:37**
